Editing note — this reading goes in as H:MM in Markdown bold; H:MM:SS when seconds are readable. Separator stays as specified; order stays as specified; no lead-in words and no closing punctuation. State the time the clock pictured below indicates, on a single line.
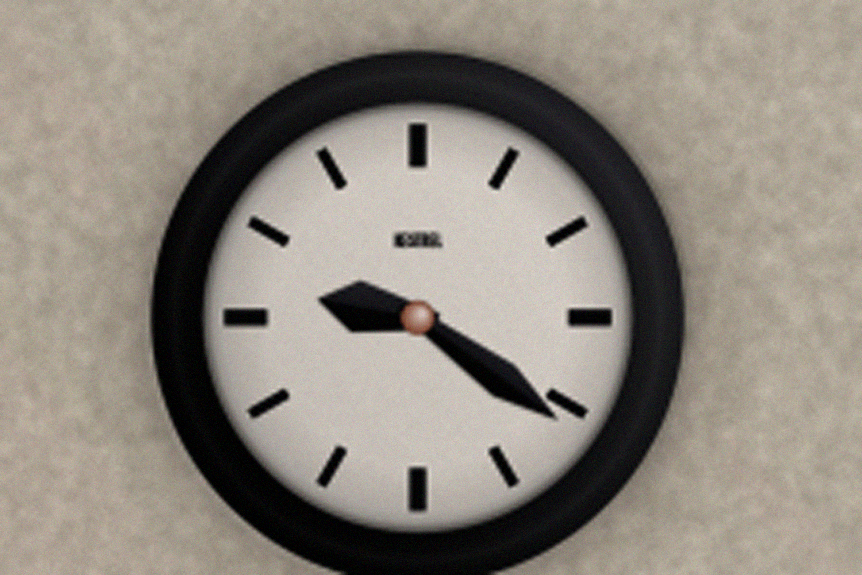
**9:21**
